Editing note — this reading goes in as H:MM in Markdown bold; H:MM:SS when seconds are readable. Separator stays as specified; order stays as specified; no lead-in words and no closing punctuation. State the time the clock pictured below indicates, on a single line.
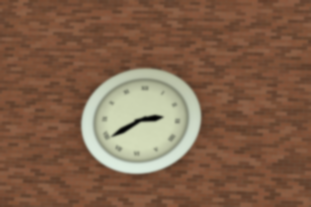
**2:39**
